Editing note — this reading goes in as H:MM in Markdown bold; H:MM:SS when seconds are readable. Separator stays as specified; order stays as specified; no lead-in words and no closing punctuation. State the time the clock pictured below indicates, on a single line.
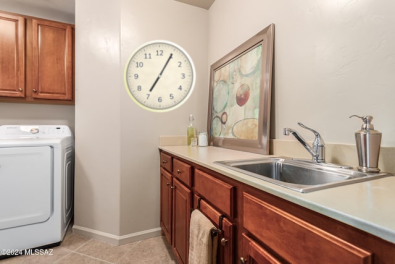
**7:05**
